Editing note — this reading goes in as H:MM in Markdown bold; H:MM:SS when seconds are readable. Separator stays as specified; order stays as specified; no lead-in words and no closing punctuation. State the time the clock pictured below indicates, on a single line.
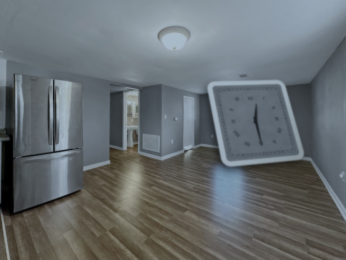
**12:30**
